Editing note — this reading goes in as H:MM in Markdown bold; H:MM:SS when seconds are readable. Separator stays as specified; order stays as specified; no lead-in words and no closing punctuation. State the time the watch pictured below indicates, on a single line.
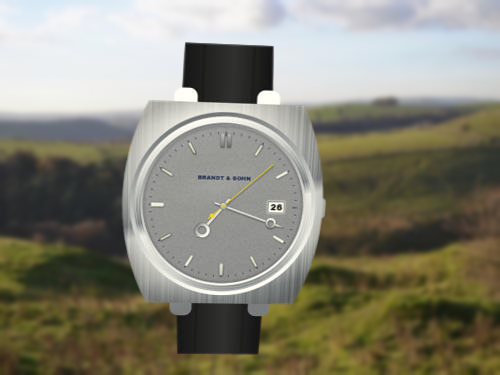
**7:18:08**
